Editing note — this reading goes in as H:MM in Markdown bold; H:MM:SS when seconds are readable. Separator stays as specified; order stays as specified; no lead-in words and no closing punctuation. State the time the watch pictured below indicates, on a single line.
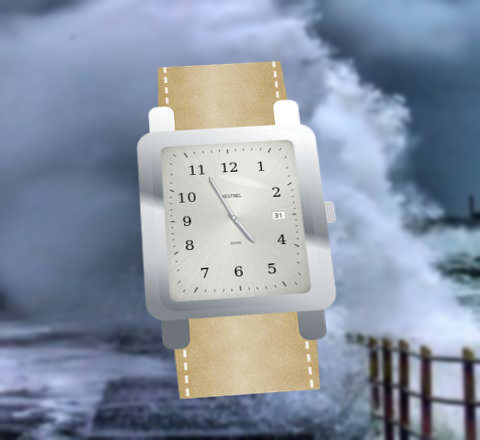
**4:56**
